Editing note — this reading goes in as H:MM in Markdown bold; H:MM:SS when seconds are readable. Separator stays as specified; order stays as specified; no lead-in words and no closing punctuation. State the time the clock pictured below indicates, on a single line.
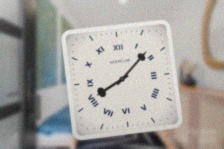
**8:08**
